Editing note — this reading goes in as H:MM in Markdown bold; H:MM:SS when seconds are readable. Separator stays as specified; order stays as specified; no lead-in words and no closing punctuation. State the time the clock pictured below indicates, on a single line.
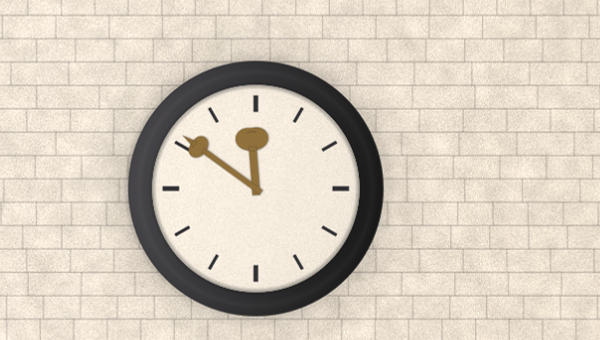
**11:51**
